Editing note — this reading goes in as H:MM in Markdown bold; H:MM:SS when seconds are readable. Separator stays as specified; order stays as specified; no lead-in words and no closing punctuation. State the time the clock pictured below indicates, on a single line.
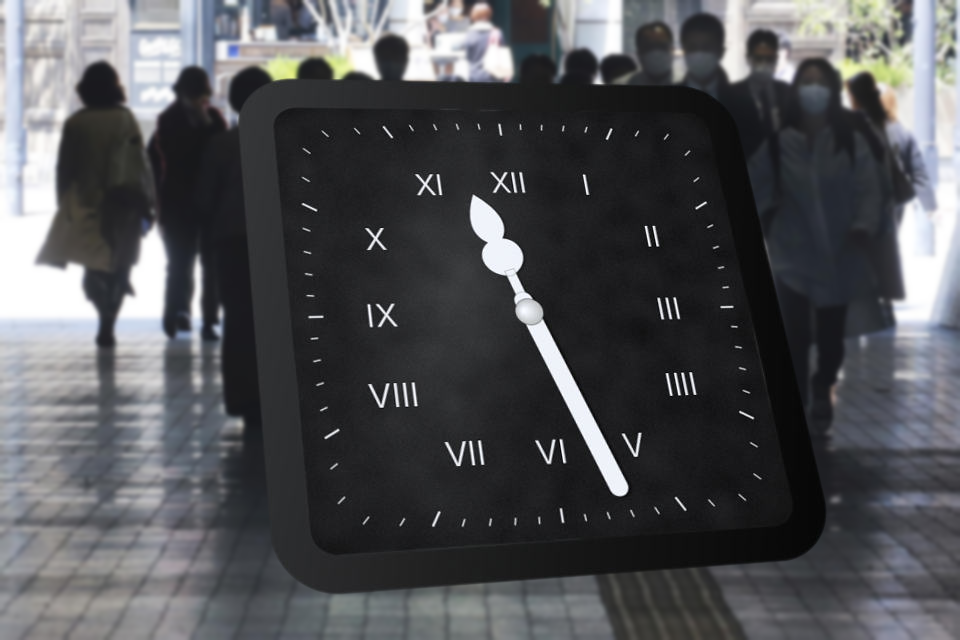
**11:27**
